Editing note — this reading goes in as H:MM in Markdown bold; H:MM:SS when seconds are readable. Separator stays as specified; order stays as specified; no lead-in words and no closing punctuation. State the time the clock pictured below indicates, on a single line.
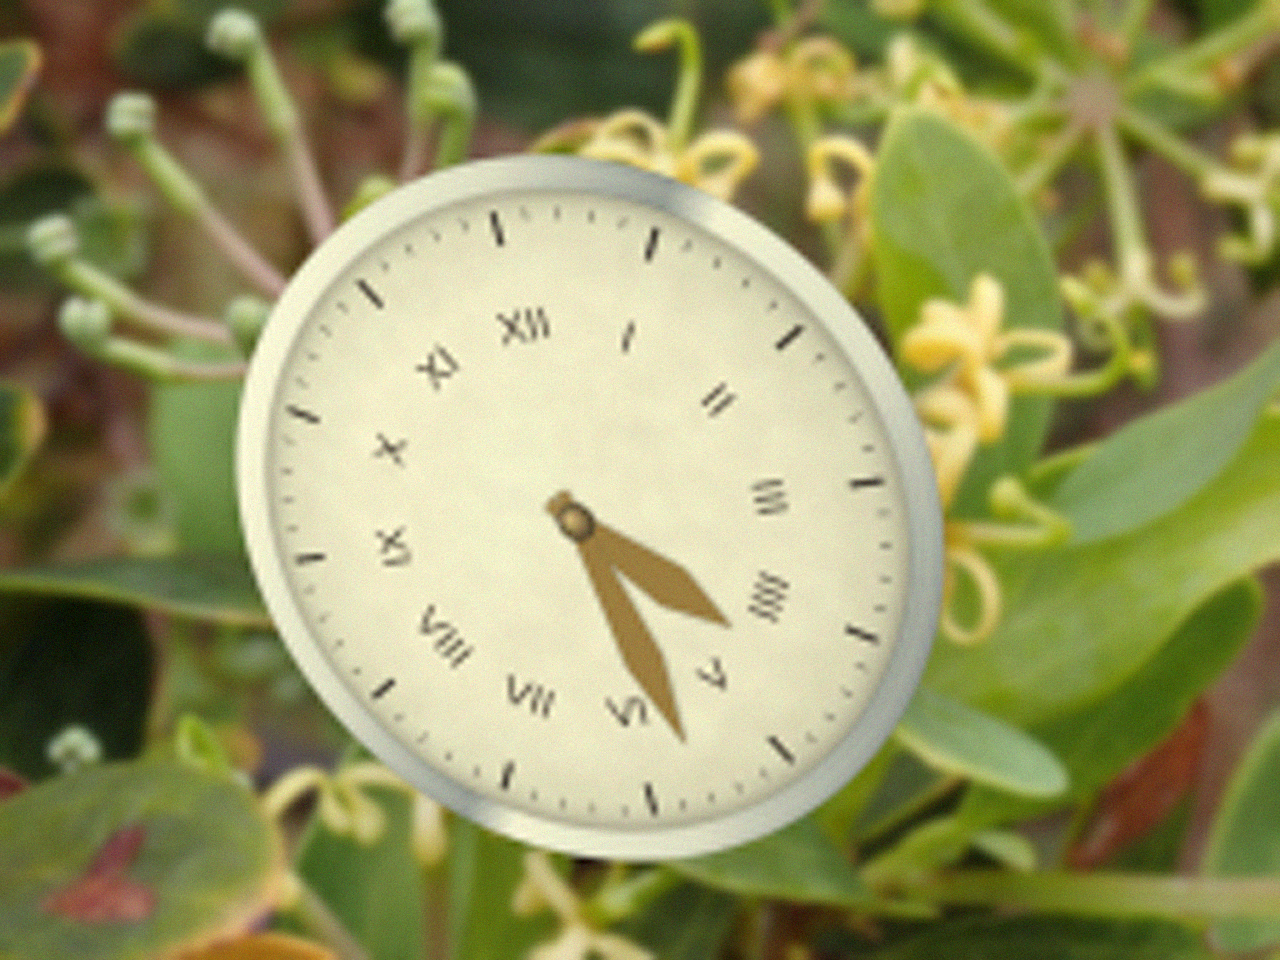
**4:28**
